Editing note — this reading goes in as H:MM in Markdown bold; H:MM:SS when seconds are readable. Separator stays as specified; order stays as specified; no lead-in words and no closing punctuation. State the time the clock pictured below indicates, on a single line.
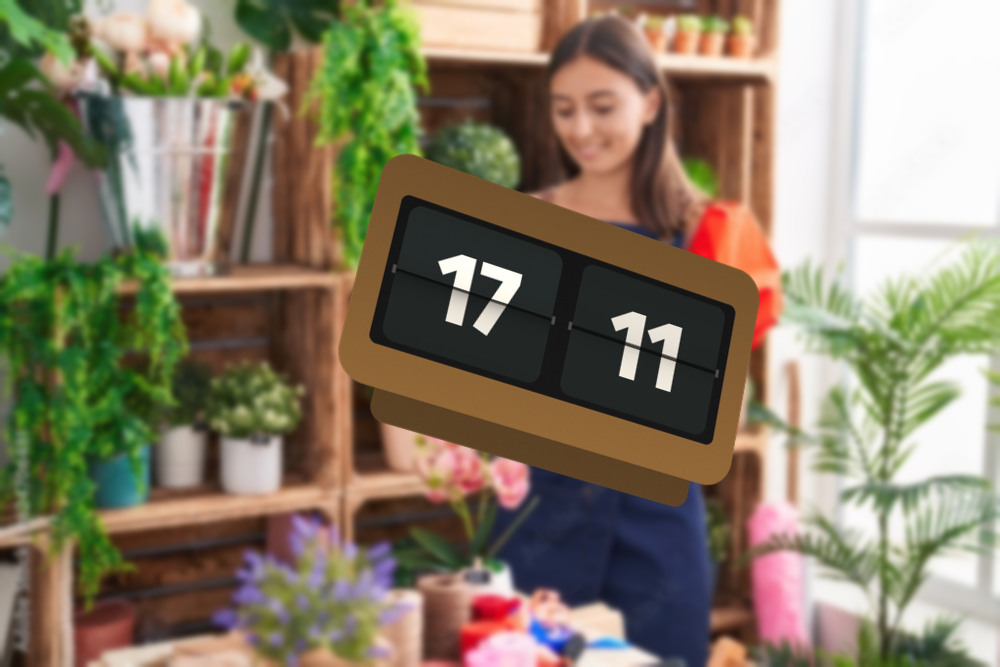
**17:11**
